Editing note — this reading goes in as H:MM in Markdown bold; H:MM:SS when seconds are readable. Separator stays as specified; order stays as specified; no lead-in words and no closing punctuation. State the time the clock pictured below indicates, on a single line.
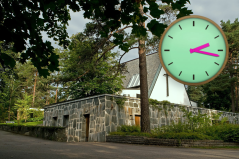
**2:17**
